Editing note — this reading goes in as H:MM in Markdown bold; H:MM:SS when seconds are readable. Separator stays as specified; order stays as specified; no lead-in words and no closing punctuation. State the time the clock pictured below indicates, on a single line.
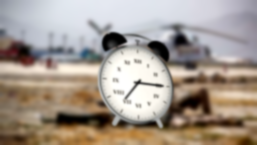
**7:15**
